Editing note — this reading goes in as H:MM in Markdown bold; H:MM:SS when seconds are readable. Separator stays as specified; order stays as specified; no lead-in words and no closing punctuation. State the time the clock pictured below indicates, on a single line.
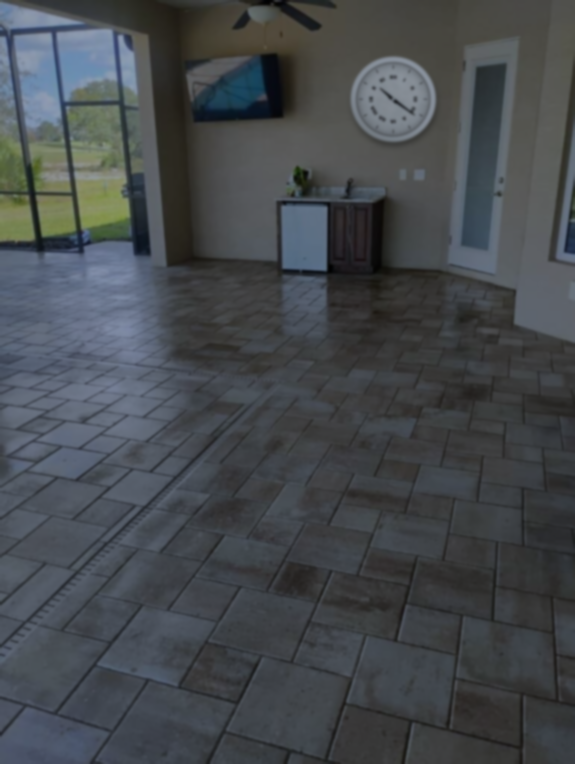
**10:21**
